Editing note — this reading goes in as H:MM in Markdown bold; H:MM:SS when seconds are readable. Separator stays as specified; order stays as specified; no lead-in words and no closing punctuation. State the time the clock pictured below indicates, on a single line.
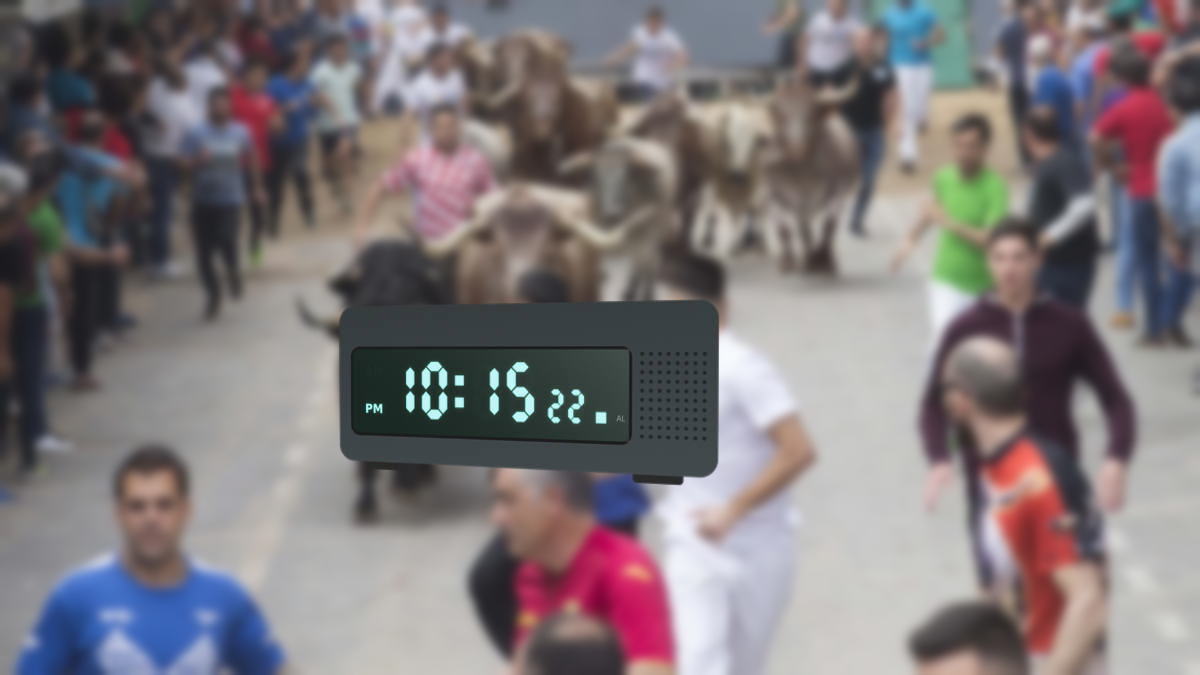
**10:15:22**
